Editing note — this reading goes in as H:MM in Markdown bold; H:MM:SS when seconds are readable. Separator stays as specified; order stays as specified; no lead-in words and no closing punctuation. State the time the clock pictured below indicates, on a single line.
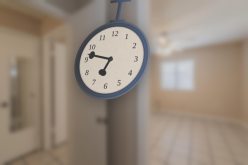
**6:47**
